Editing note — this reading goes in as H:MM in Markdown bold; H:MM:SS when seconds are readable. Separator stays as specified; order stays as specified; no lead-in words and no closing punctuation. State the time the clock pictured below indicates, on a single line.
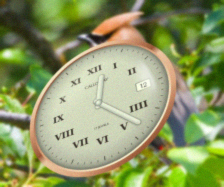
**12:23**
